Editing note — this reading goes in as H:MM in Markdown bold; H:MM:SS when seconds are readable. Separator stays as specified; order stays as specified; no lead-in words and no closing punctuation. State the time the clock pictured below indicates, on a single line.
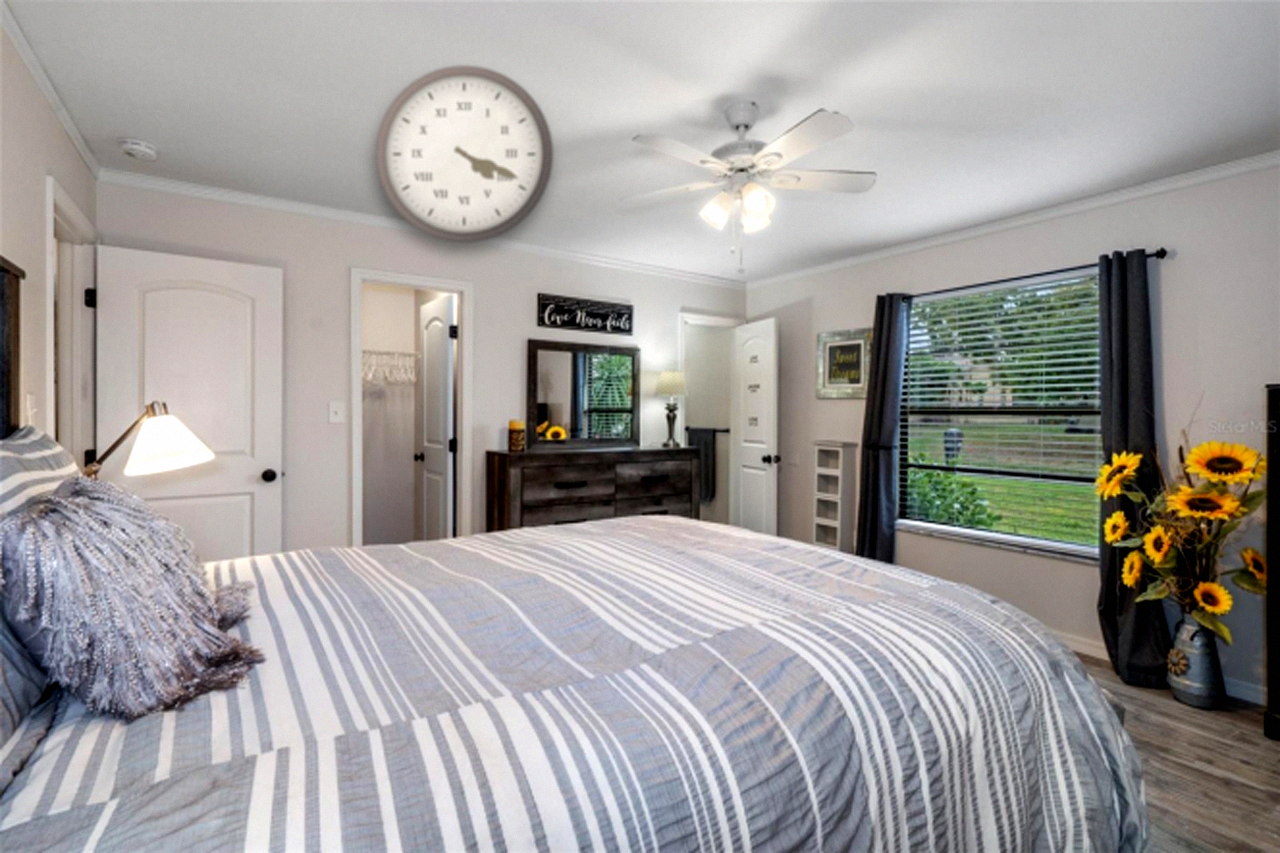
**4:19**
